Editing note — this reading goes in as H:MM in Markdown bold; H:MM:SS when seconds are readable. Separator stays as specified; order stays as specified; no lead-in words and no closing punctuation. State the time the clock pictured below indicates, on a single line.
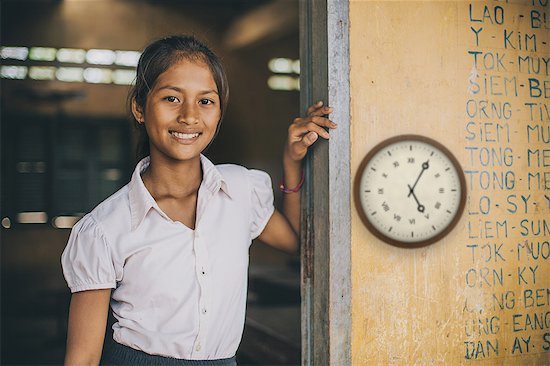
**5:05**
